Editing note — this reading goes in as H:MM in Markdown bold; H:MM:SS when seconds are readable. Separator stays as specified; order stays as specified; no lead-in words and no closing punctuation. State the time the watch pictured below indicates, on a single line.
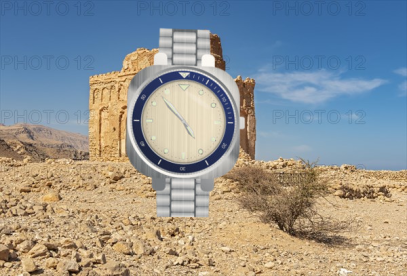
**4:53**
